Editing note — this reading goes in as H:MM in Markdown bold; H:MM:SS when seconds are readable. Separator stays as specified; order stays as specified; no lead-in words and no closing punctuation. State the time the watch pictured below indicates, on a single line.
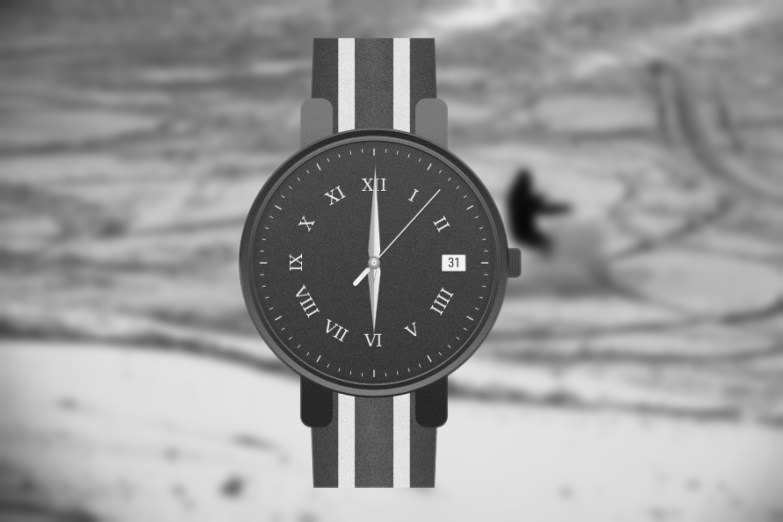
**6:00:07**
